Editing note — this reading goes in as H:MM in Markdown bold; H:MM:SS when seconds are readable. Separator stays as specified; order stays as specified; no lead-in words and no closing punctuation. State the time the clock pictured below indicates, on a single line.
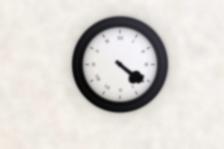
**4:21**
